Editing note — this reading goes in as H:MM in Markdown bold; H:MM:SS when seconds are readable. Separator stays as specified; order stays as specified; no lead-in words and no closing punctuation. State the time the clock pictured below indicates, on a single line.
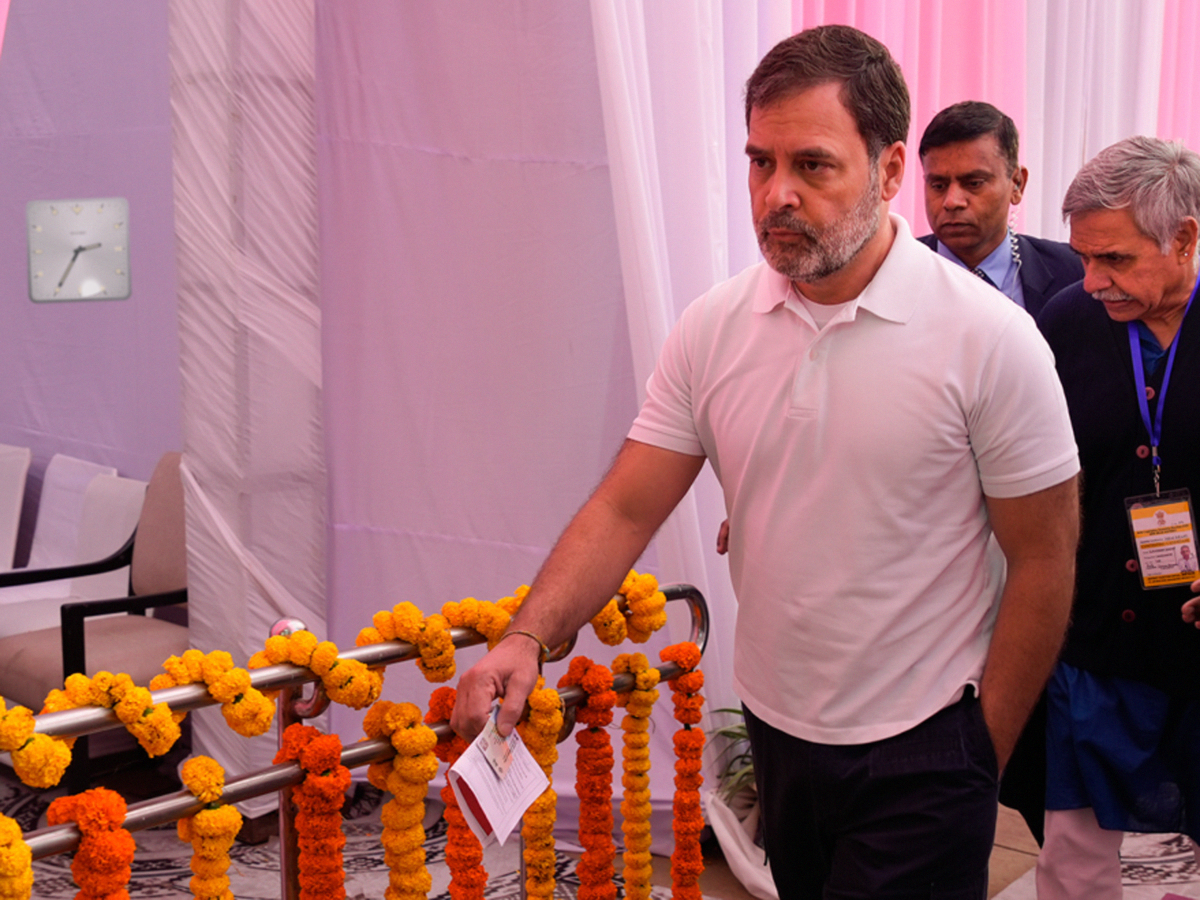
**2:35**
